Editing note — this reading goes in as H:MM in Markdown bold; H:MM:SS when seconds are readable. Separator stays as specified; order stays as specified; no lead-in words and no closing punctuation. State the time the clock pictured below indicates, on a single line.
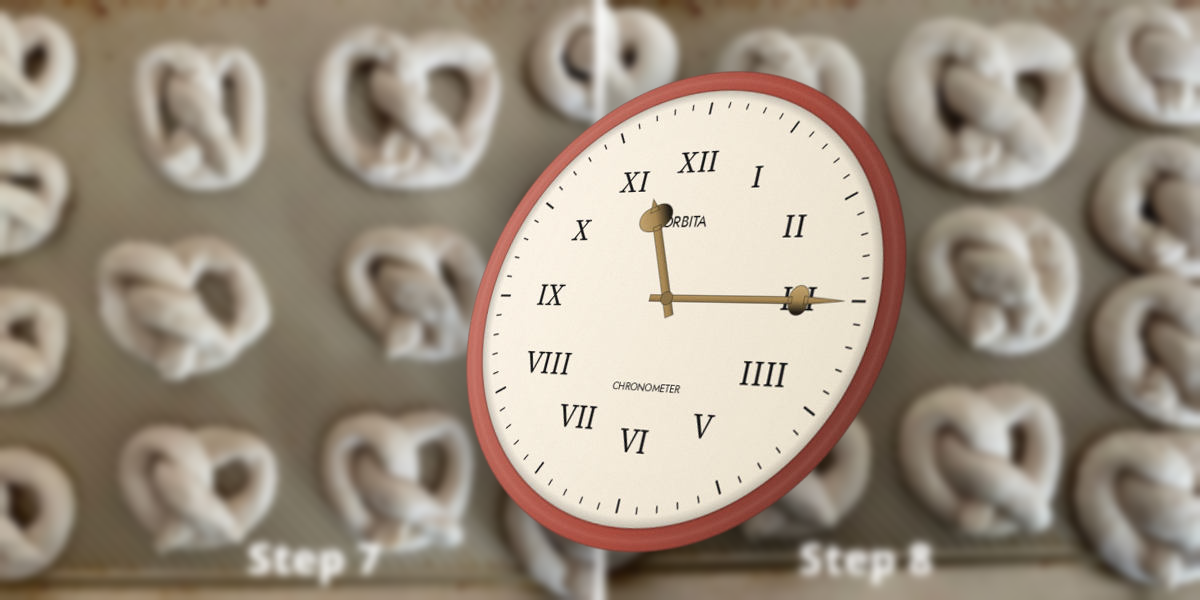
**11:15**
